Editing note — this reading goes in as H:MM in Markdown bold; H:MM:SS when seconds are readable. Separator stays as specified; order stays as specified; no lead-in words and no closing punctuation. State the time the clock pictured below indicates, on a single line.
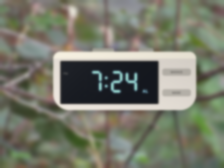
**7:24**
